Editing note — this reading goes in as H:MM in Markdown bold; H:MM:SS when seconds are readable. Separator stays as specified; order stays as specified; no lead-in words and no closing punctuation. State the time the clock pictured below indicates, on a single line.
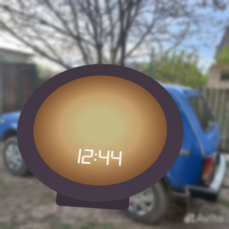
**12:44**
